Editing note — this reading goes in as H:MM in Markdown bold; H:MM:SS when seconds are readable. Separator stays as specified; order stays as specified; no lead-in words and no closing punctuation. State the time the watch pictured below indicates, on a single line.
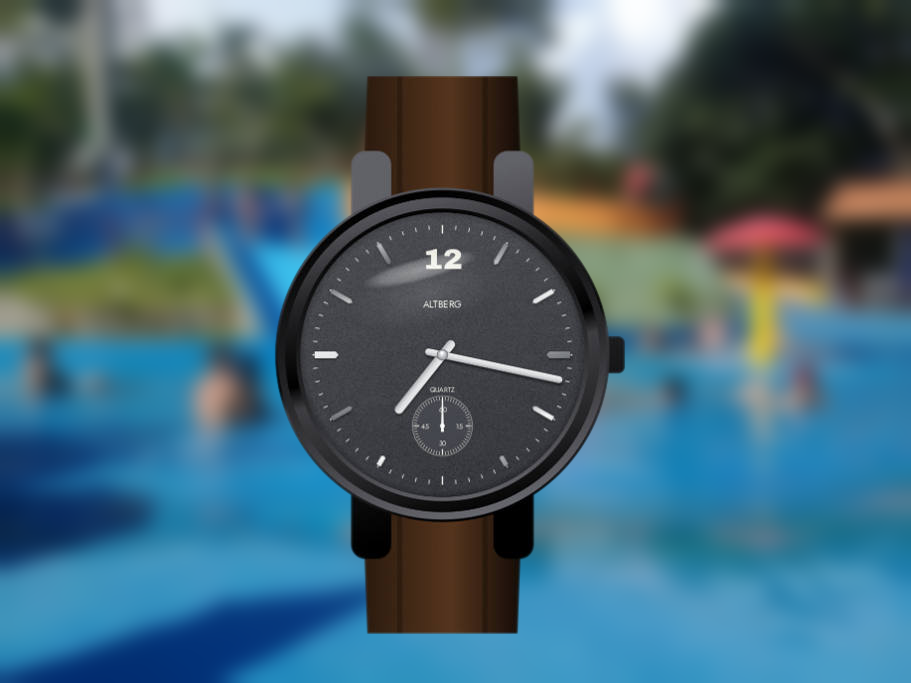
**7:17**
